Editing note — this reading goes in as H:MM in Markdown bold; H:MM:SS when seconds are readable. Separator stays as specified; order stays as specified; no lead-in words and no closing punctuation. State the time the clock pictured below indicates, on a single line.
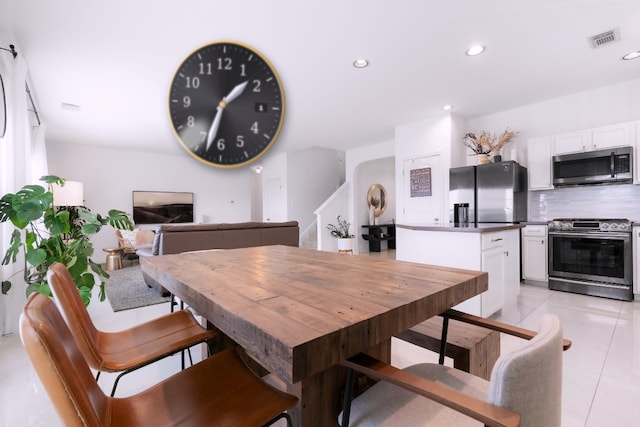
**1:33**
